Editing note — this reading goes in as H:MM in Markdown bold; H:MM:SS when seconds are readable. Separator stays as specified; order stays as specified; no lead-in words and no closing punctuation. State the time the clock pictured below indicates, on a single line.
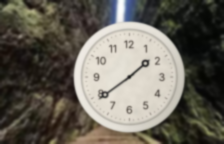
**1:39**
